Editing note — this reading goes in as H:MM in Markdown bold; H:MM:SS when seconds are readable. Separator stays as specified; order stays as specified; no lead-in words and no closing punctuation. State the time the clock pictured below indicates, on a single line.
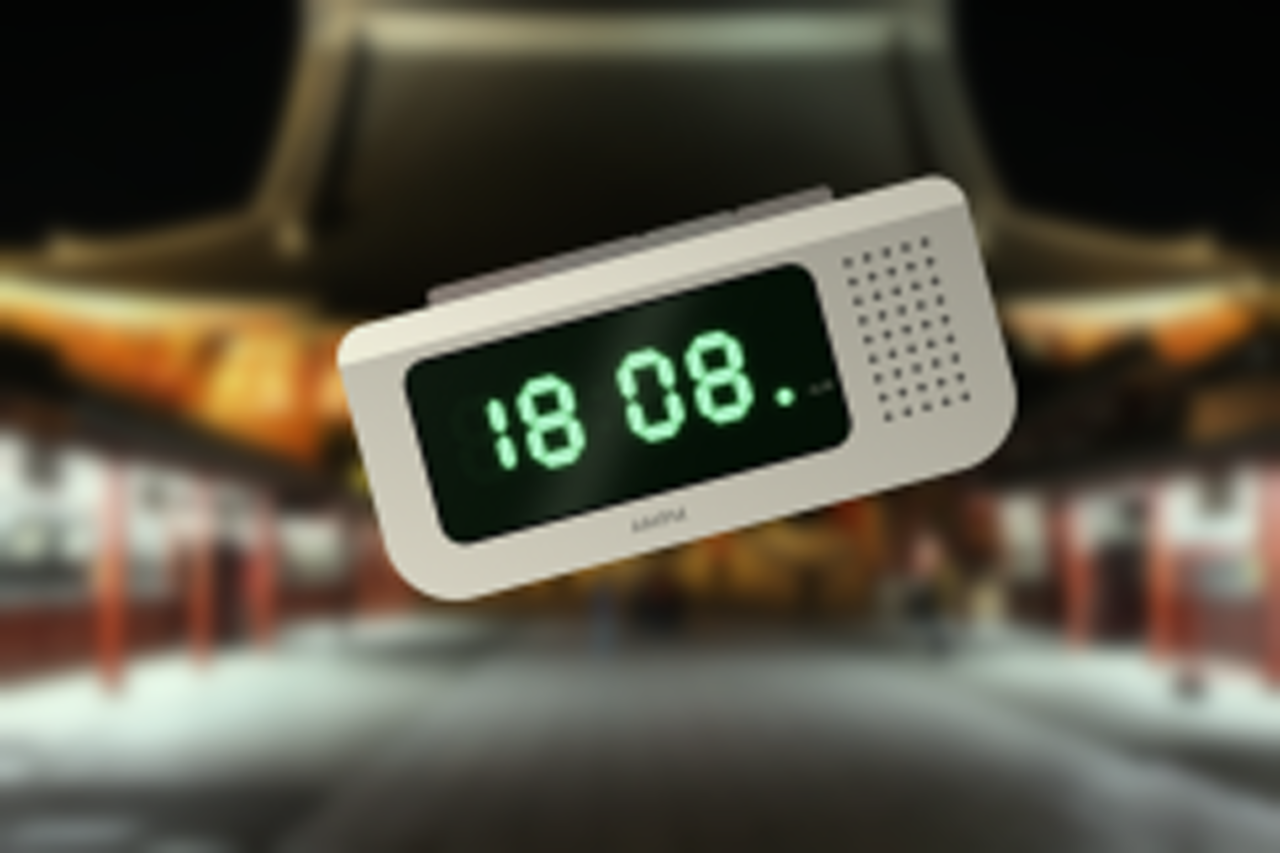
**18:08**
